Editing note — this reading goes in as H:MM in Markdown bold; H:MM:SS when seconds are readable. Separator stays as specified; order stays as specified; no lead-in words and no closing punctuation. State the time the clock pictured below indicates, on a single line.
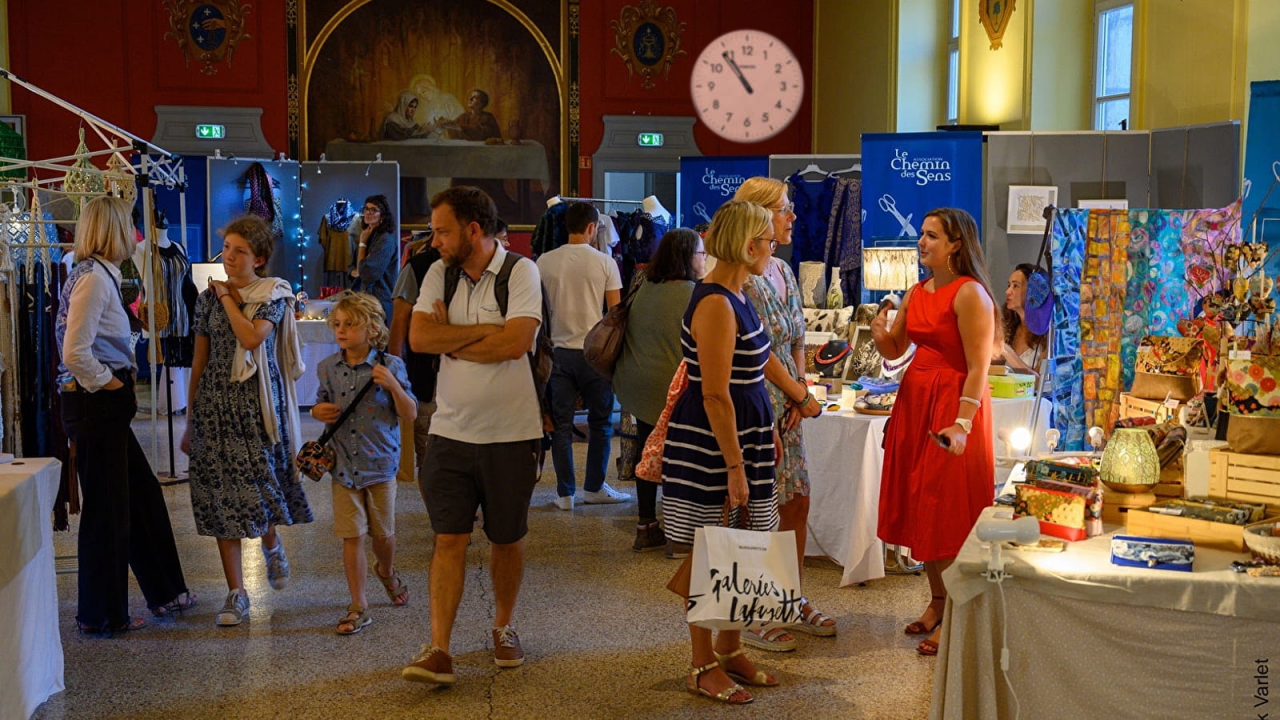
**10:54**
